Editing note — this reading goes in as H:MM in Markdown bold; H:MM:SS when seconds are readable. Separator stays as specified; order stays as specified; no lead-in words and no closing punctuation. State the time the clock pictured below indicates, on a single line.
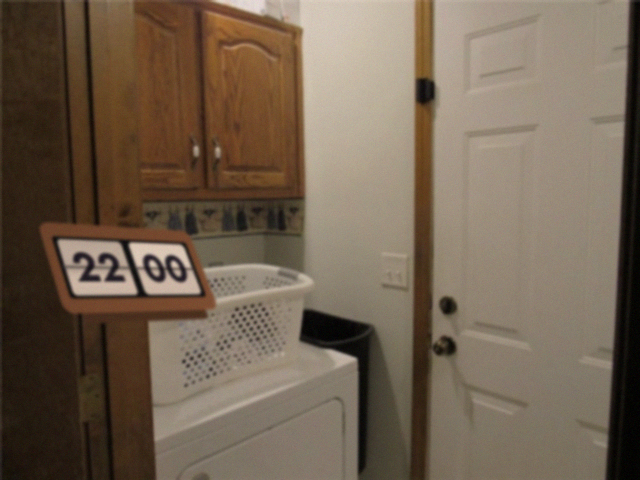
**22:00**
